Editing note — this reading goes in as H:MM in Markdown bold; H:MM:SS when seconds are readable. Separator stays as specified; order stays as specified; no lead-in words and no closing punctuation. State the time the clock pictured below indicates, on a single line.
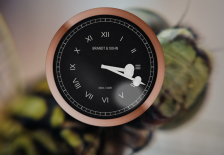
**3:19**
